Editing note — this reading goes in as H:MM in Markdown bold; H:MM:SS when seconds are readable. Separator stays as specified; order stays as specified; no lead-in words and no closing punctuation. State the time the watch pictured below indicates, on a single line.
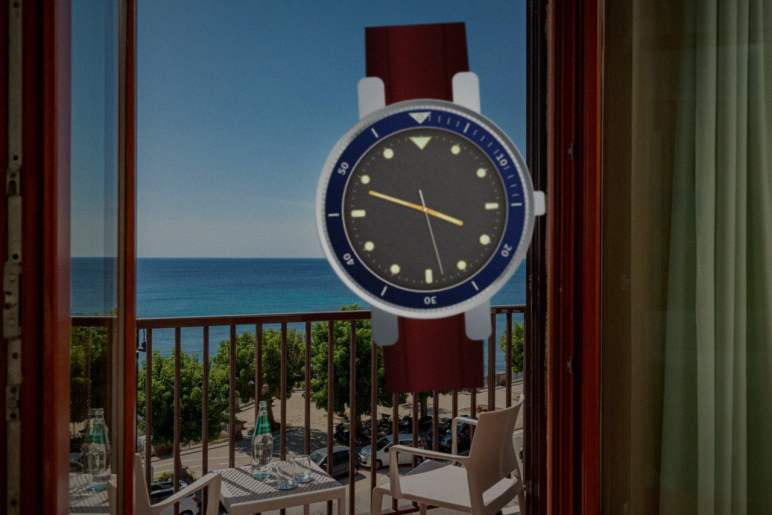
**3:48:28**
